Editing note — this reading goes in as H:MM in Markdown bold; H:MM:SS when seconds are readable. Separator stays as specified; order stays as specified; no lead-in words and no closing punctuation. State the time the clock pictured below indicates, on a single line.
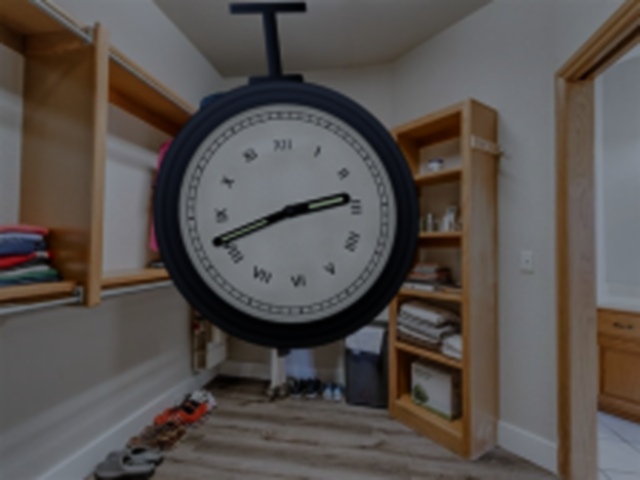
**2:42**
